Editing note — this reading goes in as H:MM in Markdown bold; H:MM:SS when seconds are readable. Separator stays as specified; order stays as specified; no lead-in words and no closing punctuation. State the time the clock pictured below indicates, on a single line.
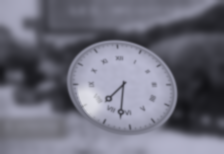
**7:32**
